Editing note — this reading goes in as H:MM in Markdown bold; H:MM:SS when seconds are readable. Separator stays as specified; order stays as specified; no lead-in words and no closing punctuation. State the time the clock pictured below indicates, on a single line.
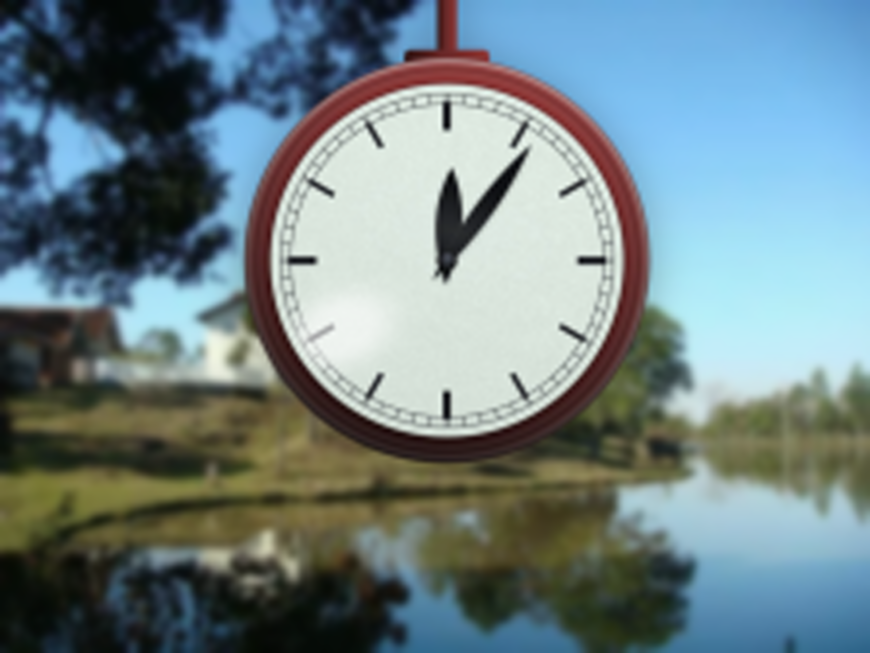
**12:06**
